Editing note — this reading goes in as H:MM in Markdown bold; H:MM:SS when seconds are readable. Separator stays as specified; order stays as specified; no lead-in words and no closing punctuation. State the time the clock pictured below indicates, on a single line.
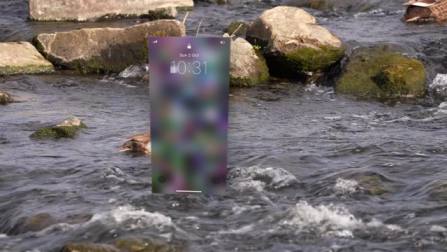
**10:31**
